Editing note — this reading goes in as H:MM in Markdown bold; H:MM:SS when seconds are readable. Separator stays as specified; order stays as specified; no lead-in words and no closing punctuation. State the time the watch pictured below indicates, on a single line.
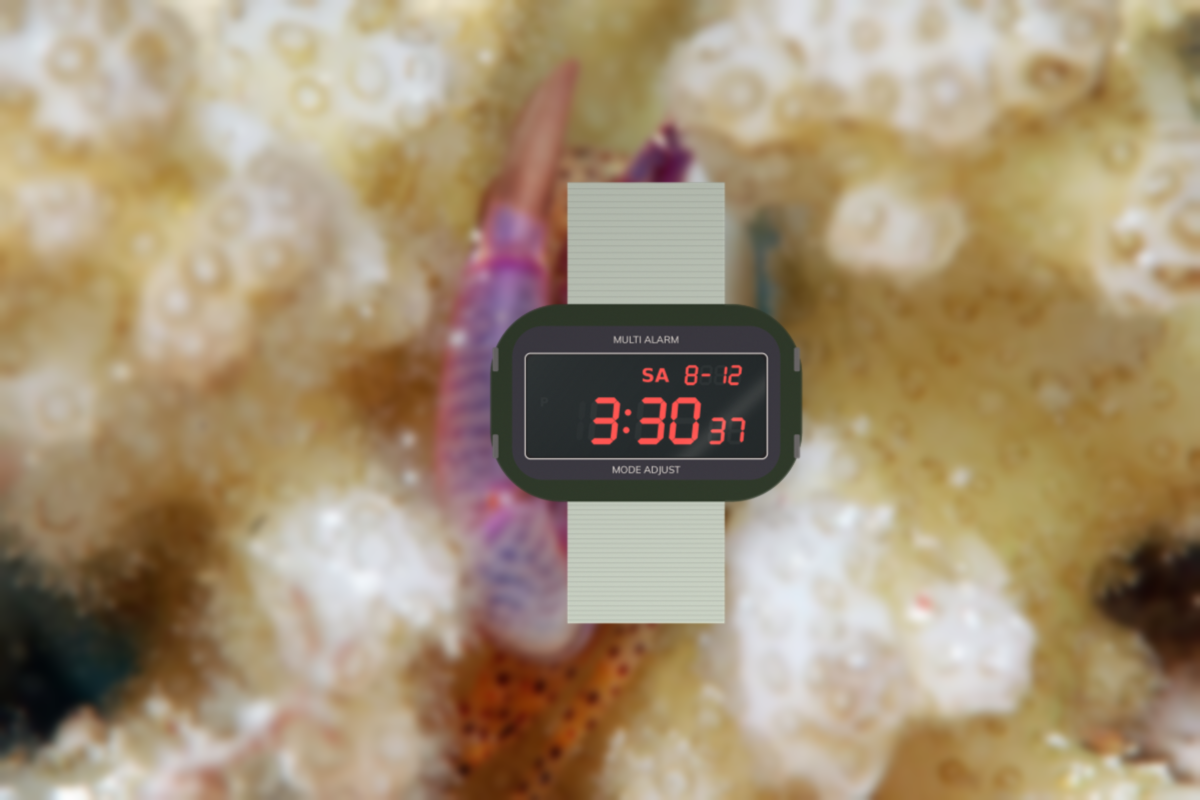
**3:30:37**
